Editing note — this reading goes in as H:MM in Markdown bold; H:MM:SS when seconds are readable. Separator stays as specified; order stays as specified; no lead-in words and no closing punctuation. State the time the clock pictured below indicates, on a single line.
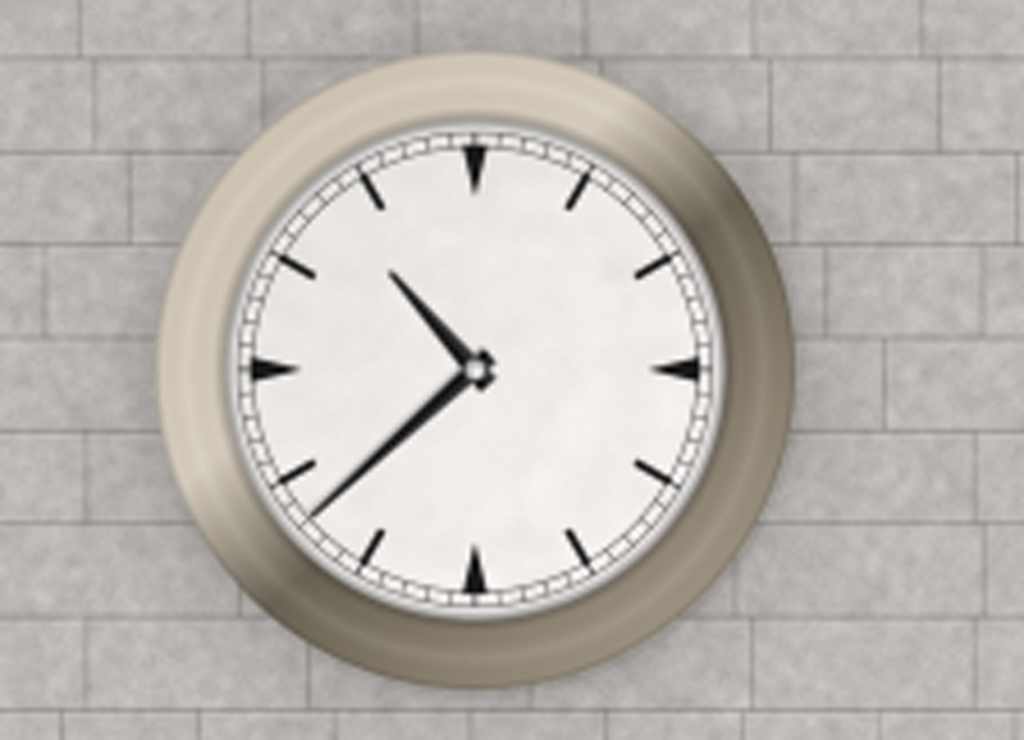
**10:38**
